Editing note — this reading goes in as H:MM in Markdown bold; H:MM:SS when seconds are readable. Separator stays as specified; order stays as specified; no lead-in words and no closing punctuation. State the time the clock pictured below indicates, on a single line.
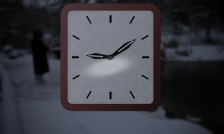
**9:09**
